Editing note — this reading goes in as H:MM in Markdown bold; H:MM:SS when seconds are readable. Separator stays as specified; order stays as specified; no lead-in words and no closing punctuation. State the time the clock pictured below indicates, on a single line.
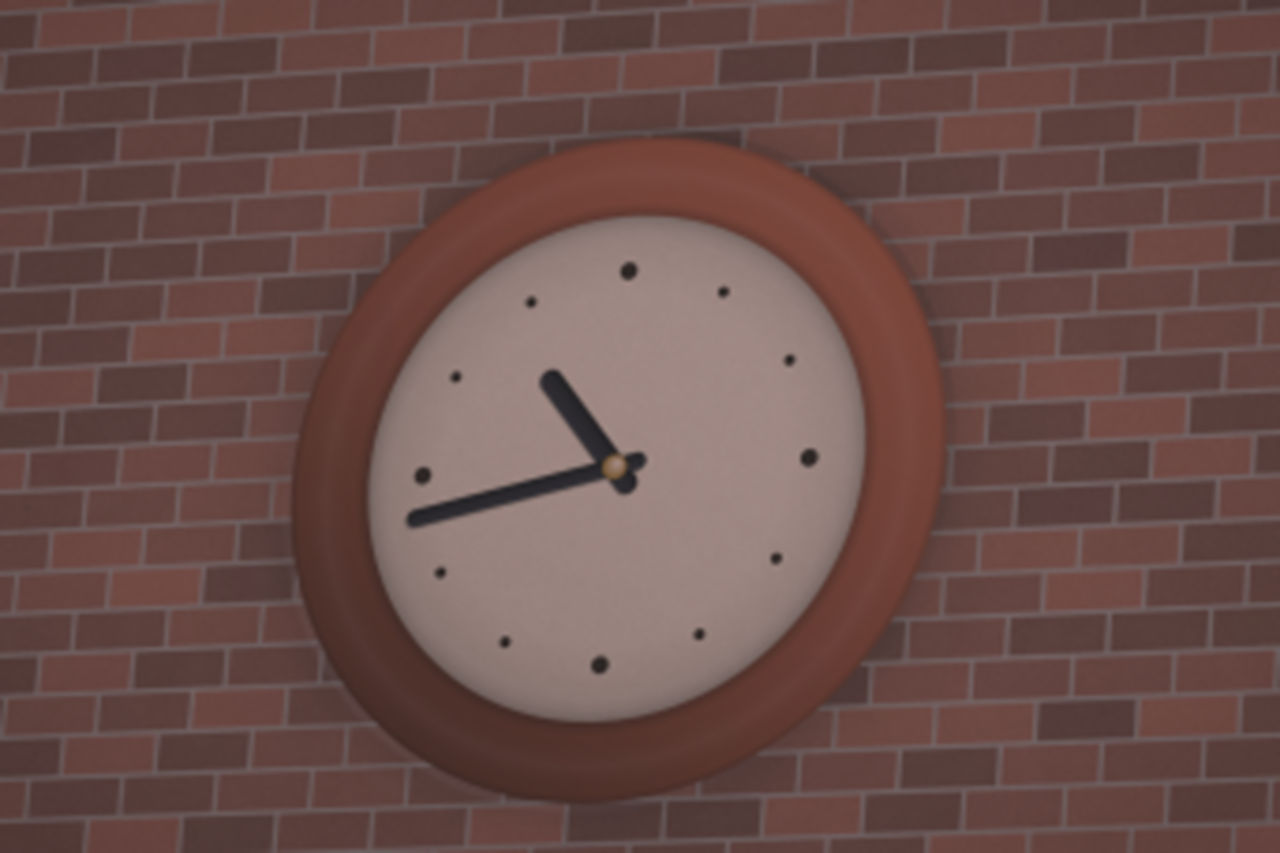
**10:43**
